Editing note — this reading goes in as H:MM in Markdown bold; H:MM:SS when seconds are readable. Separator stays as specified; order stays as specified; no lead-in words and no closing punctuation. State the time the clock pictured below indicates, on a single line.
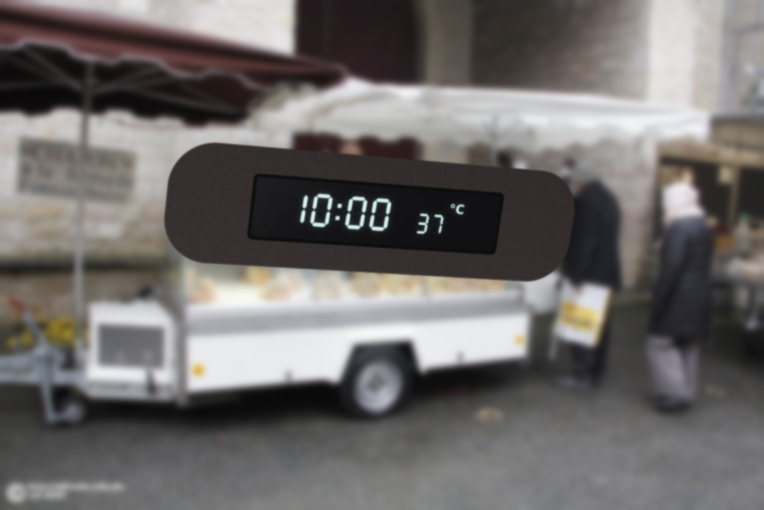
**10:00**
